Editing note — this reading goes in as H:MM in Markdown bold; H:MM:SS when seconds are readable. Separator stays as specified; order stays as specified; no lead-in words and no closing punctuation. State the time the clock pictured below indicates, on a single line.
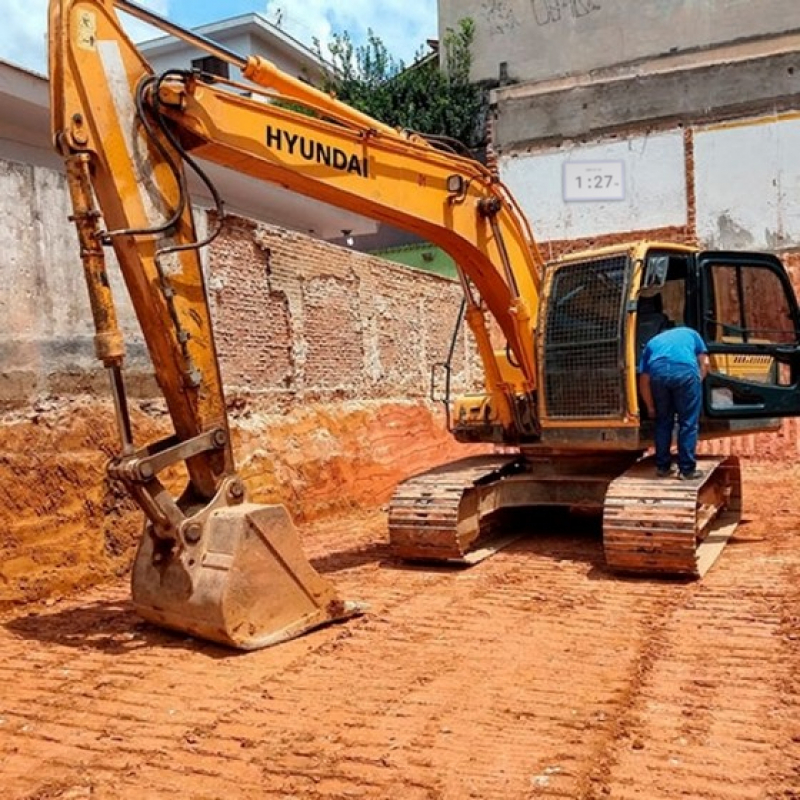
**1:27**
